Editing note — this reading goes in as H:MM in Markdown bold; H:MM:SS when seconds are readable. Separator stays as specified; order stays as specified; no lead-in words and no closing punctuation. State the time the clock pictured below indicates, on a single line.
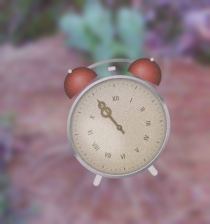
**10:55**
